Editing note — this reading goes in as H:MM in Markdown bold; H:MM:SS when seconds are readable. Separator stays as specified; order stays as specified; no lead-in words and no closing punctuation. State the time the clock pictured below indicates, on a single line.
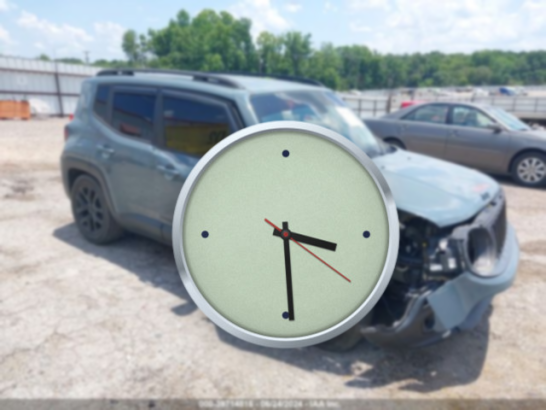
**3:29:21**
